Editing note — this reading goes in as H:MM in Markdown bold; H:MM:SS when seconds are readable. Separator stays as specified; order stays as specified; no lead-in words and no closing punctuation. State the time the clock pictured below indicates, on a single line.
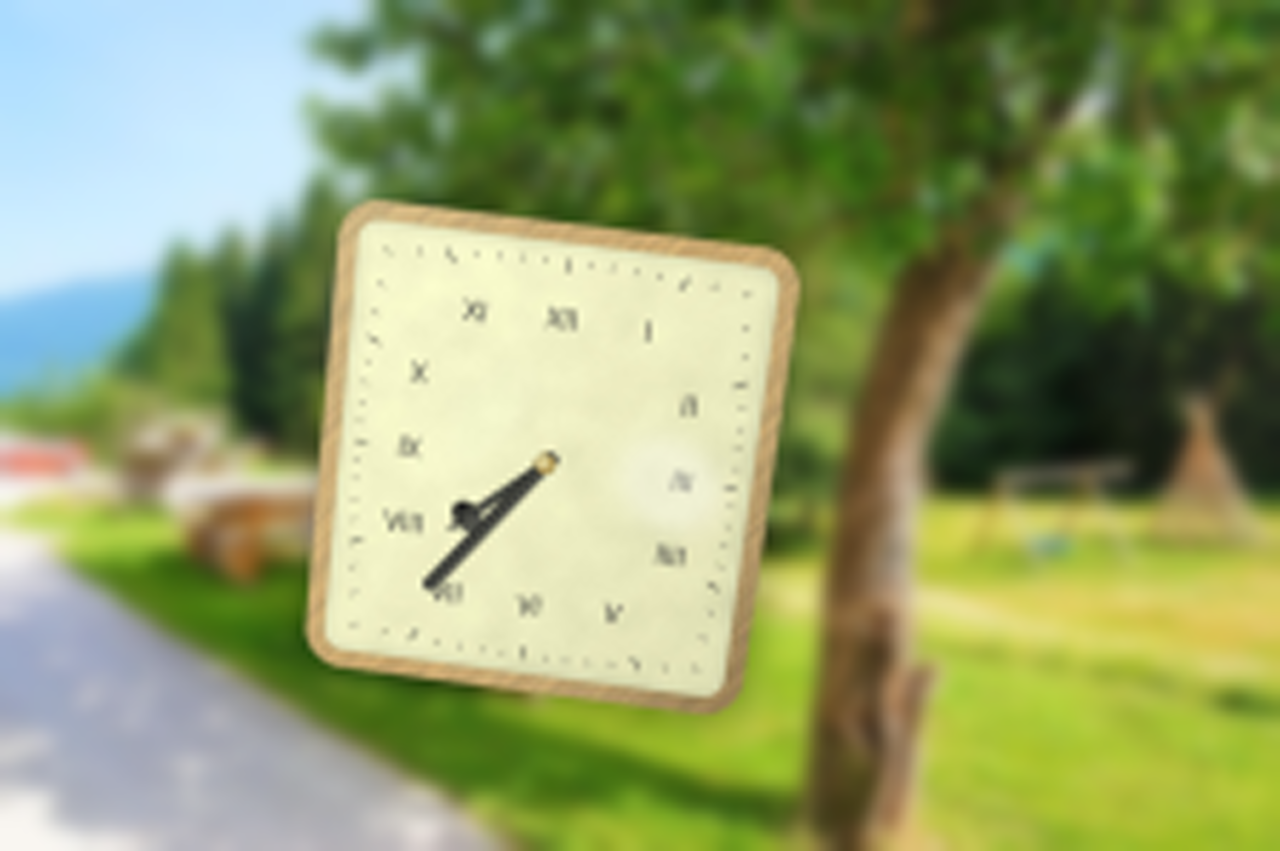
**7:36**
